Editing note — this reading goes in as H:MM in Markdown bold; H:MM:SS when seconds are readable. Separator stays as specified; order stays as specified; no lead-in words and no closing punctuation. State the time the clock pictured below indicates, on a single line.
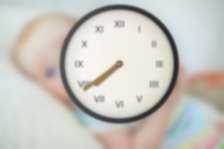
**7:39**
